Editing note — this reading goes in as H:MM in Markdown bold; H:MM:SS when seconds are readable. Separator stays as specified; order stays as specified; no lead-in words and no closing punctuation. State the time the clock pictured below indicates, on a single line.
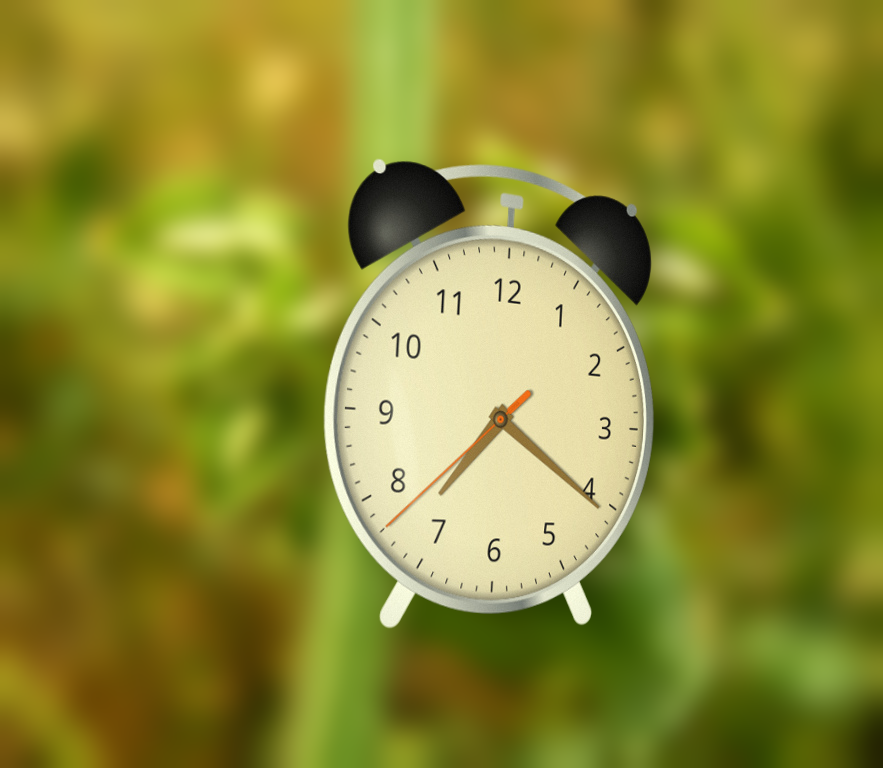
**7:20:38**
